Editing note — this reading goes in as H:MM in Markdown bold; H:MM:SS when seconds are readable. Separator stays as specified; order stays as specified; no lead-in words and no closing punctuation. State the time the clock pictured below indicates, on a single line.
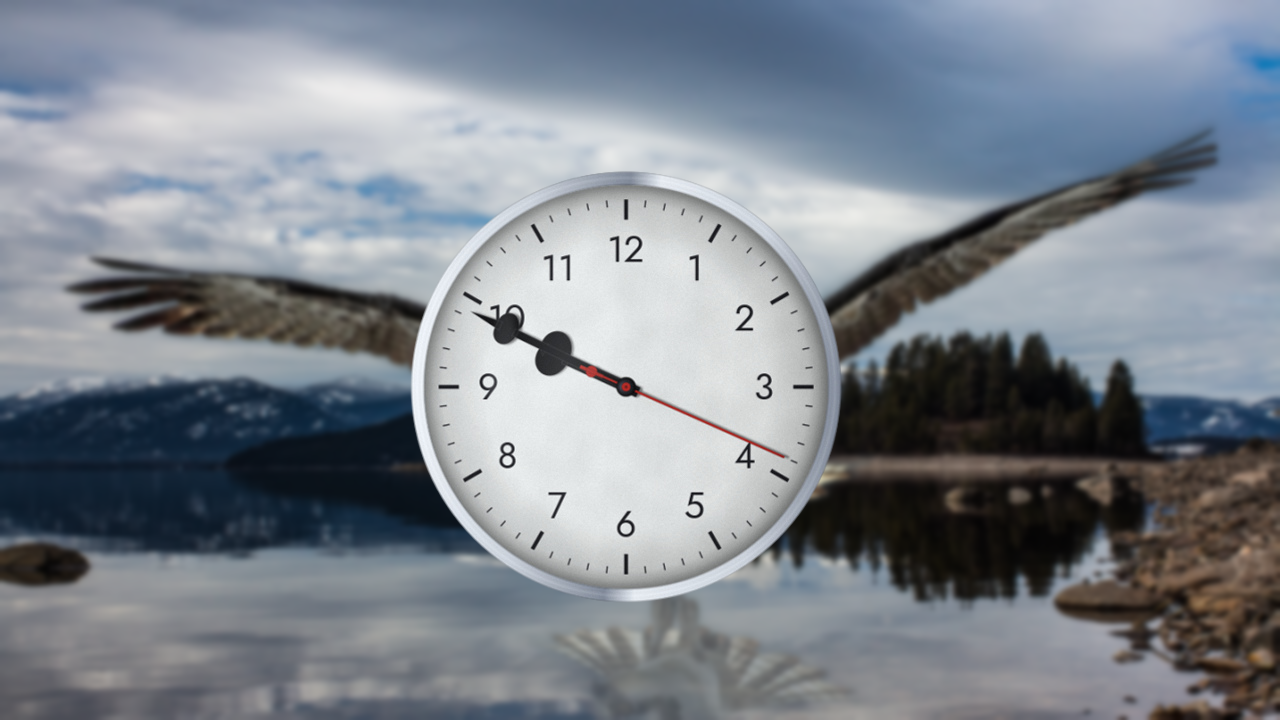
**9:49:19**
